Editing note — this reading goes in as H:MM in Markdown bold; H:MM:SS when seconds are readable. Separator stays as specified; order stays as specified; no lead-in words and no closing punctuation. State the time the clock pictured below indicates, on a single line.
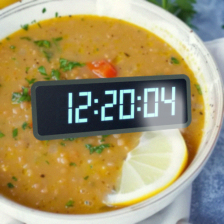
**12:20:04**
